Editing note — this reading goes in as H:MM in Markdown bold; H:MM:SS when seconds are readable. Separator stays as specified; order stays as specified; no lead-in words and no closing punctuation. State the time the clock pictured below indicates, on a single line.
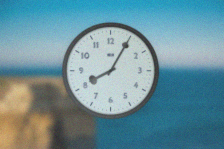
**8:05**
